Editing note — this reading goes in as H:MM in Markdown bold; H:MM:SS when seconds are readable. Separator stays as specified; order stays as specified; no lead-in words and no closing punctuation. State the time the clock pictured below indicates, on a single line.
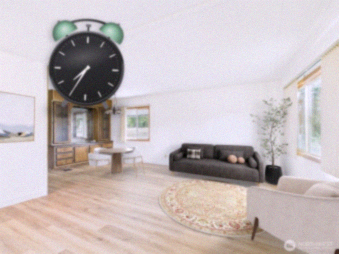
**7:35**
